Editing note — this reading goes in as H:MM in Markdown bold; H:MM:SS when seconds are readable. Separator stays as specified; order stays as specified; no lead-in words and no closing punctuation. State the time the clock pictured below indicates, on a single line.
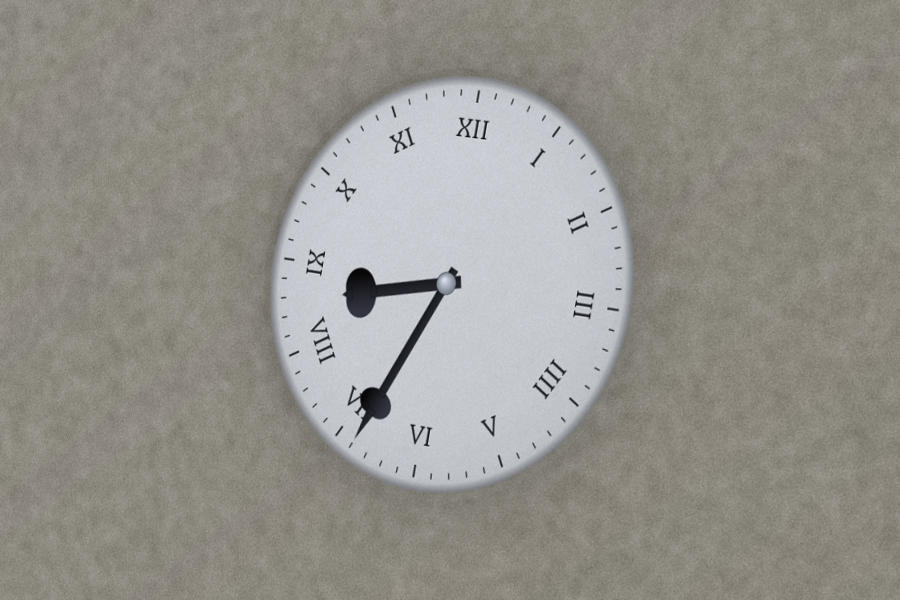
**8:34**
